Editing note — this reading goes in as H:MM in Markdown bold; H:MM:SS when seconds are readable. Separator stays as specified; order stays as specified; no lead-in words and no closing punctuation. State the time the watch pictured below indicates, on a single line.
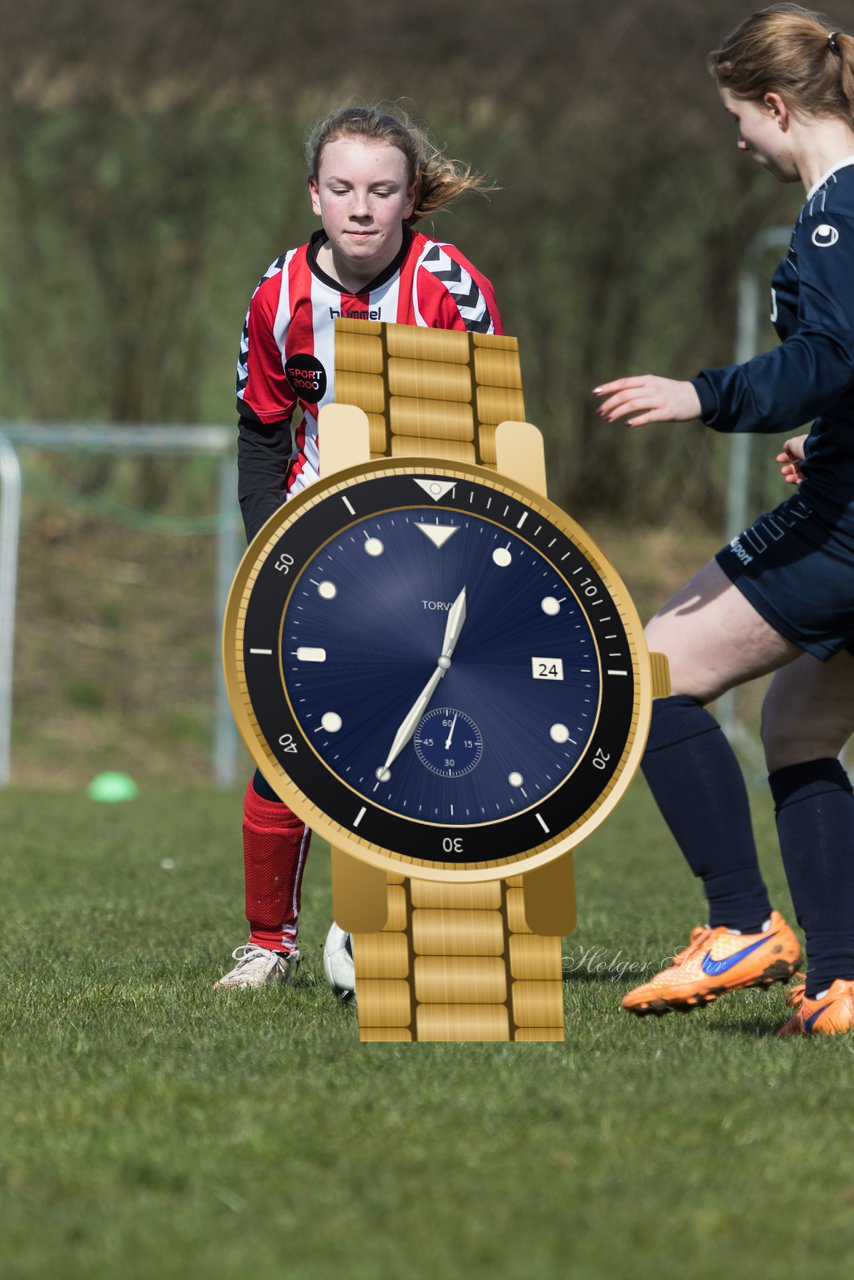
**12:35:03**
